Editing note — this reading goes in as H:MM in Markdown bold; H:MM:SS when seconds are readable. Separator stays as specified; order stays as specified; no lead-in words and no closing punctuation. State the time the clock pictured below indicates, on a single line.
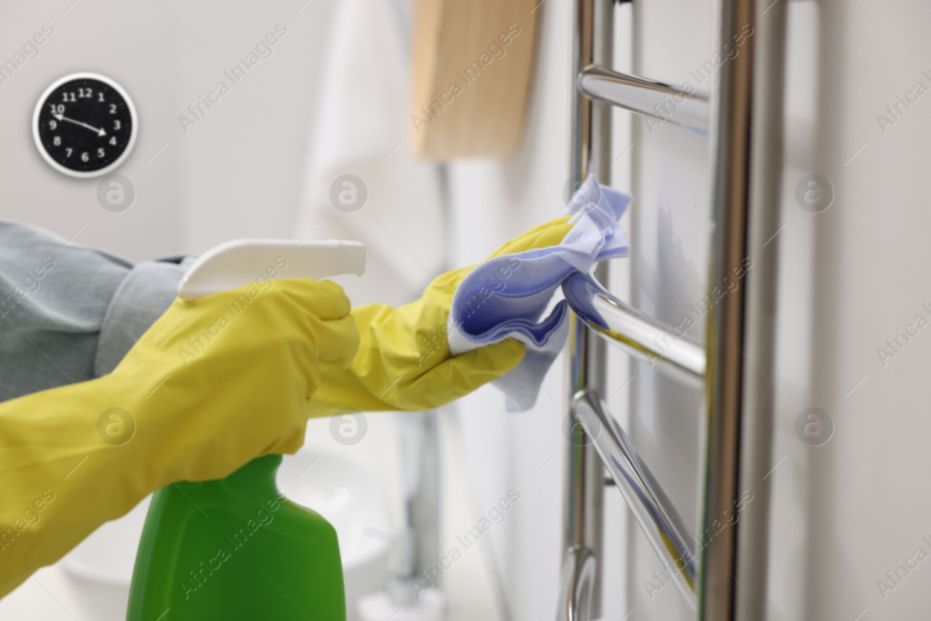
**3:48**
